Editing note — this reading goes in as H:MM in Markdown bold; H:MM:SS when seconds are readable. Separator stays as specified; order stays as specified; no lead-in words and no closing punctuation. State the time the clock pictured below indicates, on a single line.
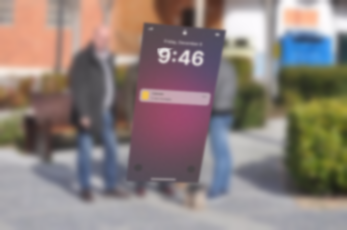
**9:46**
